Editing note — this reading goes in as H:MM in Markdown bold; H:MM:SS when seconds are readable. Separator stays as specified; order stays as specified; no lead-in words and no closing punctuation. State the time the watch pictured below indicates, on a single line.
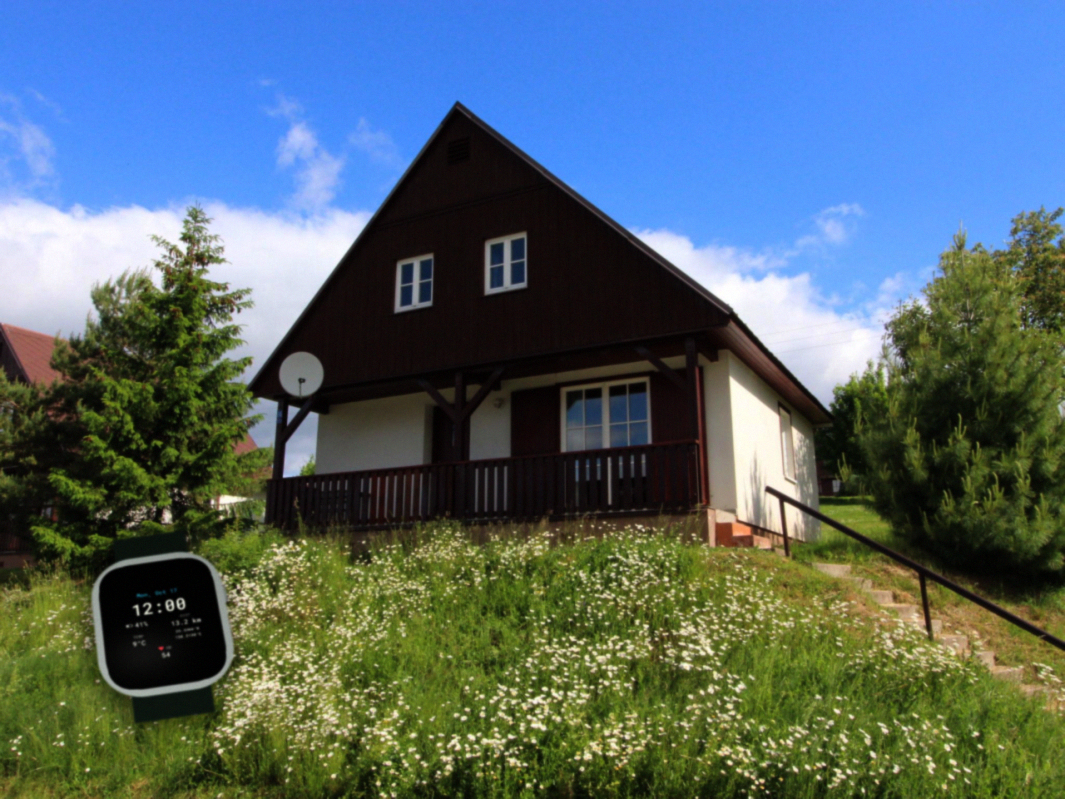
**12:00**
